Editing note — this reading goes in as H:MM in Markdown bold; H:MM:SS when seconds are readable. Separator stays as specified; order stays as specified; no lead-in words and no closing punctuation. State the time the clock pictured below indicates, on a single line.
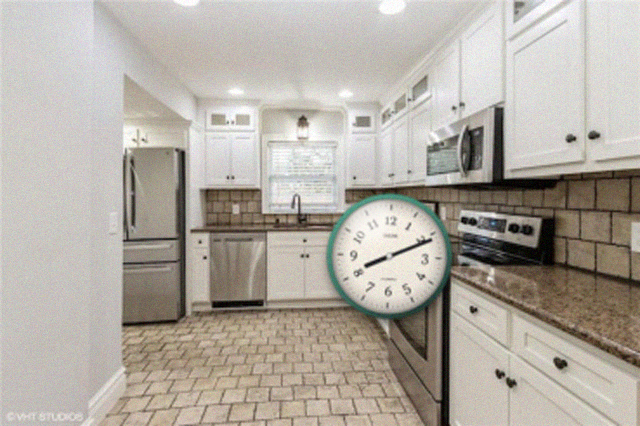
**8:11**
